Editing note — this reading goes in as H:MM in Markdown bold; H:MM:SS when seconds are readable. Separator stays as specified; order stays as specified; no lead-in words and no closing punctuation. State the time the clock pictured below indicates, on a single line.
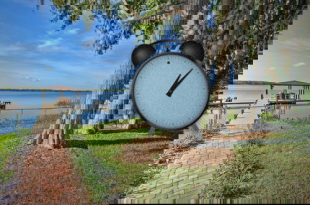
**1:08**
